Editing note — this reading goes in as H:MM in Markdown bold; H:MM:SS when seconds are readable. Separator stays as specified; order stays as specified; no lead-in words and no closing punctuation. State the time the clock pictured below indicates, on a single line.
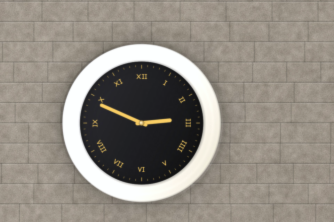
**2:49**
